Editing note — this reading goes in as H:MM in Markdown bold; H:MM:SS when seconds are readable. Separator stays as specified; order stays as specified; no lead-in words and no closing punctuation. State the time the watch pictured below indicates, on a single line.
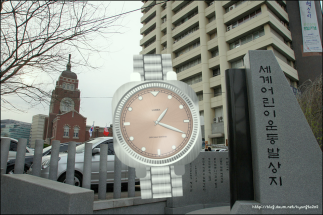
**1:19**
